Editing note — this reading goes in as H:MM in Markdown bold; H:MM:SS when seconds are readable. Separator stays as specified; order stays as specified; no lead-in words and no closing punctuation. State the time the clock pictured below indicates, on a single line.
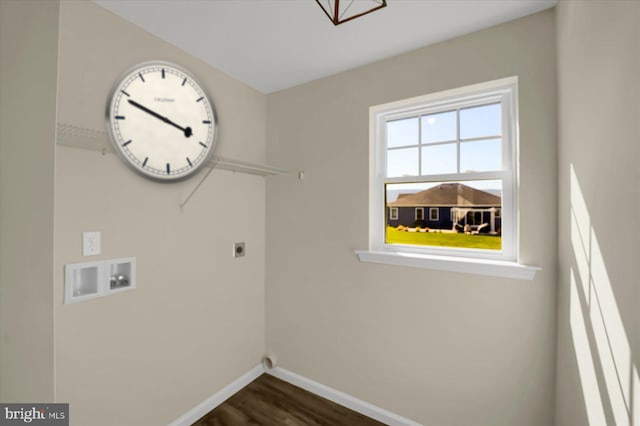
**3:49**
